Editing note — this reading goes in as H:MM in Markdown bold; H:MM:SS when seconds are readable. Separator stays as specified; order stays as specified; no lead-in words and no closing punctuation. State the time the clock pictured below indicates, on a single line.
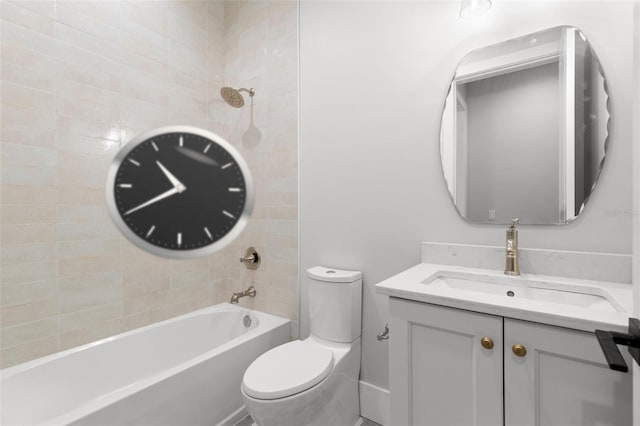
**10:40**
